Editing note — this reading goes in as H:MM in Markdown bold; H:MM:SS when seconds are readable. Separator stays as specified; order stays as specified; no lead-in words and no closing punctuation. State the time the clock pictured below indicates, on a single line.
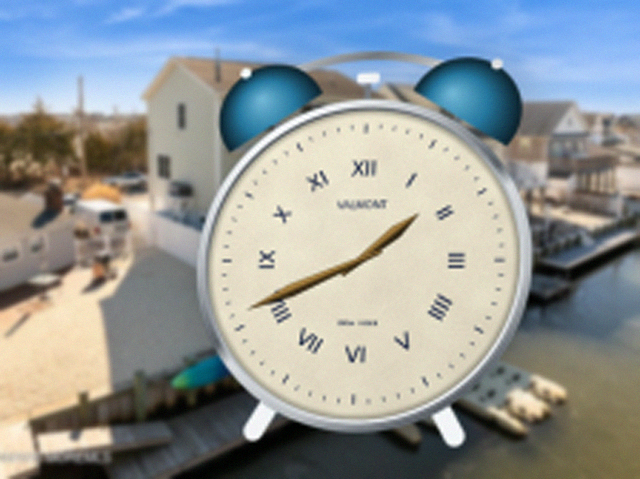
**1:41**
